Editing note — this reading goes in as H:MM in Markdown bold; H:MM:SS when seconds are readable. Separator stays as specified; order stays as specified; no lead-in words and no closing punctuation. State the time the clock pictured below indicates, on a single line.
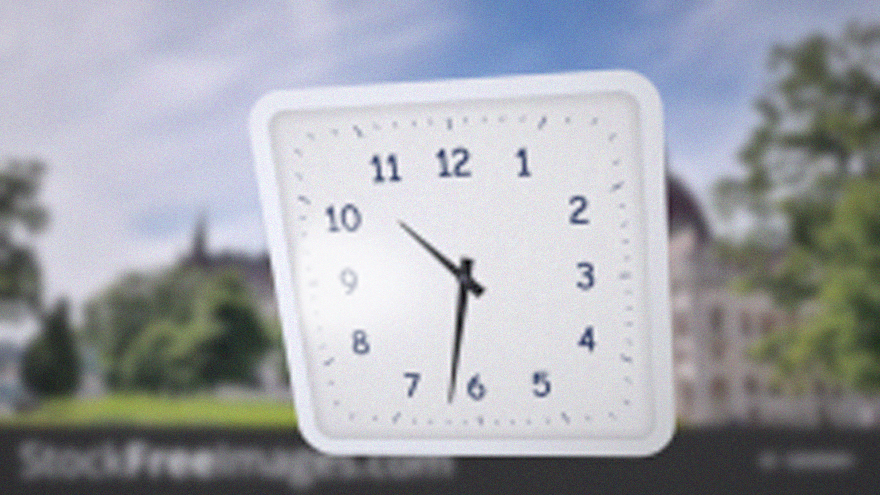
**10:32**
